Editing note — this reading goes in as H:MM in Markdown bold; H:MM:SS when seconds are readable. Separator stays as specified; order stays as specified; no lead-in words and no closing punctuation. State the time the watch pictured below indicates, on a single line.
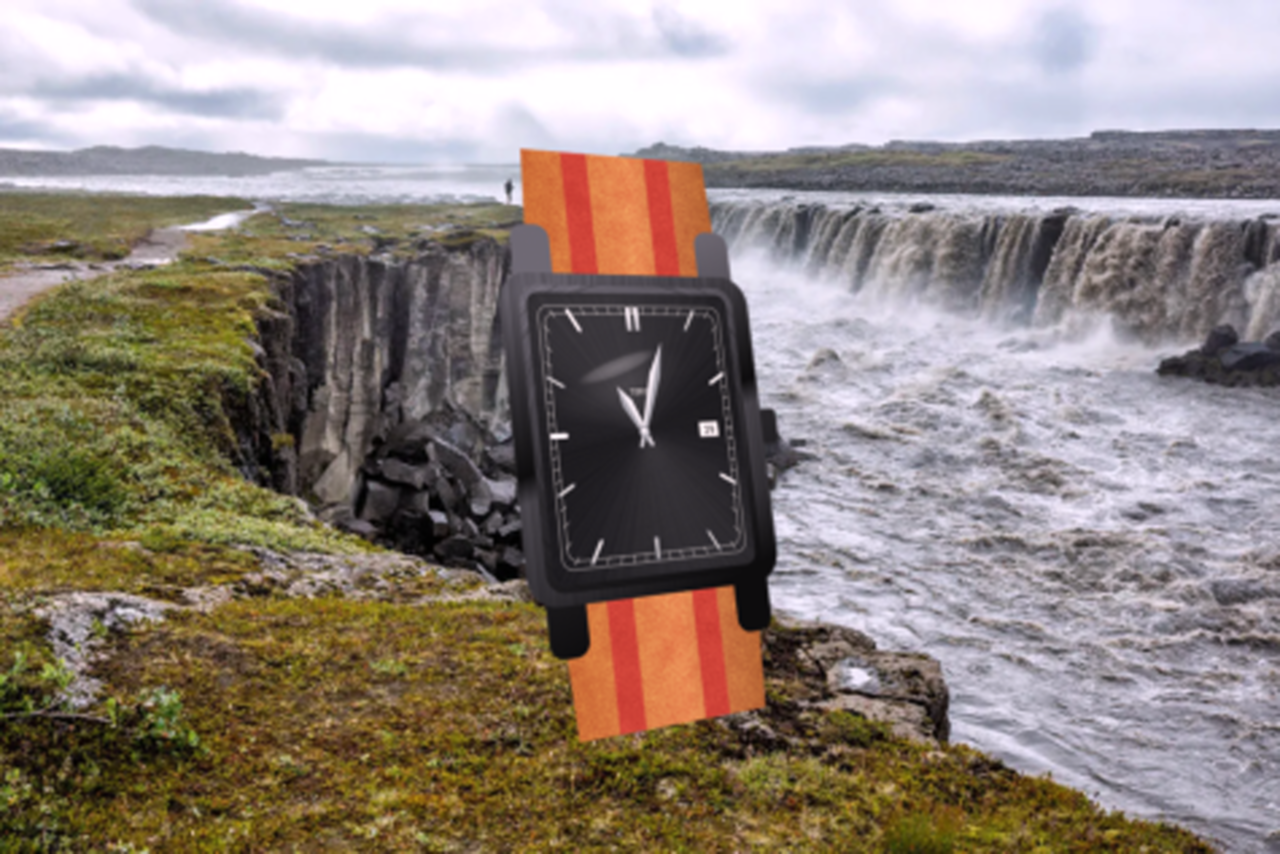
**11:03**
